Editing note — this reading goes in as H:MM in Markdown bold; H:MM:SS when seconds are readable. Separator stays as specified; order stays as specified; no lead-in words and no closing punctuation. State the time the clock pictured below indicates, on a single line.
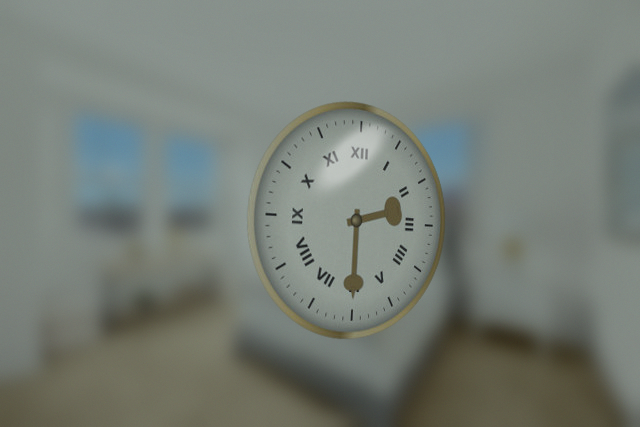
**2:30**
